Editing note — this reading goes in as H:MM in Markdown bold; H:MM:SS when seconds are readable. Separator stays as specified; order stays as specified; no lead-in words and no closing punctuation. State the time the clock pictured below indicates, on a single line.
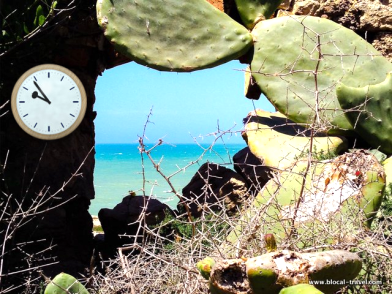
**9:54**
